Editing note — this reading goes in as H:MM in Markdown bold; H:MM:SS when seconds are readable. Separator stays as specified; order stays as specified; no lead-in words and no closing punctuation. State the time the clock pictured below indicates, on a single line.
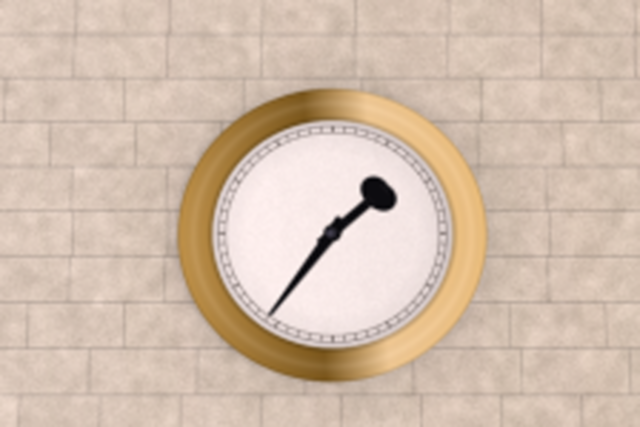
**1:36**
